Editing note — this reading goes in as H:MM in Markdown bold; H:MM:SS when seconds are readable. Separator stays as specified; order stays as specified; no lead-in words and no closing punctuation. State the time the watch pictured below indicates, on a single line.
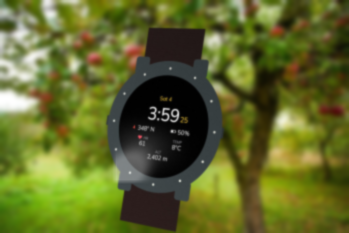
**3:59**
